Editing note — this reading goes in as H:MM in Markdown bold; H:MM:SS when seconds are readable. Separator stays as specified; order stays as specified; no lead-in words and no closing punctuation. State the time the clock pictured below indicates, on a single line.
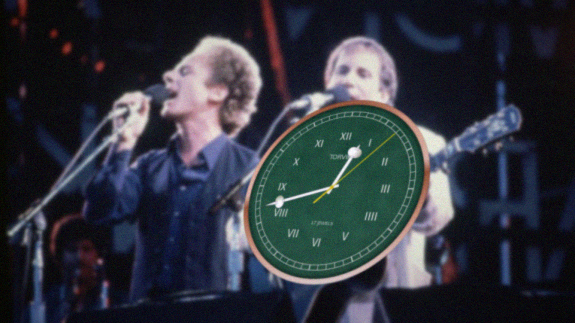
**12:42:07**
